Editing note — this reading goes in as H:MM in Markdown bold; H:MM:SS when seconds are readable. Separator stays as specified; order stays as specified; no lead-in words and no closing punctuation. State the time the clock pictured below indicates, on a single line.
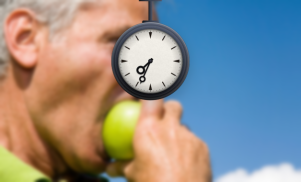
**7:34**
